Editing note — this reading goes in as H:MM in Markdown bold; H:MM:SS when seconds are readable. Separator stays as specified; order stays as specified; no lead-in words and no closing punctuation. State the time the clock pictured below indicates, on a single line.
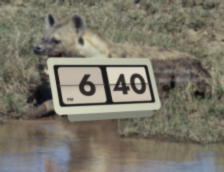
**6:40**
